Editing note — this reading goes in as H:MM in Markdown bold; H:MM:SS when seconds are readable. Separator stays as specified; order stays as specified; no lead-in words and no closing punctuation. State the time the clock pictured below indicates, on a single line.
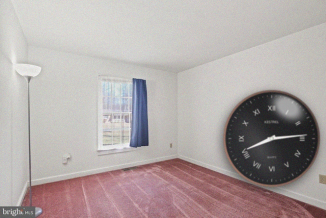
**8:14**
